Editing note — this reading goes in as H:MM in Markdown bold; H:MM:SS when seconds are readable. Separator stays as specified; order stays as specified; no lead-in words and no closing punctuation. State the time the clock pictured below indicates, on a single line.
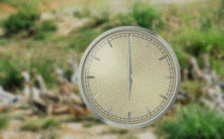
**6:00**
